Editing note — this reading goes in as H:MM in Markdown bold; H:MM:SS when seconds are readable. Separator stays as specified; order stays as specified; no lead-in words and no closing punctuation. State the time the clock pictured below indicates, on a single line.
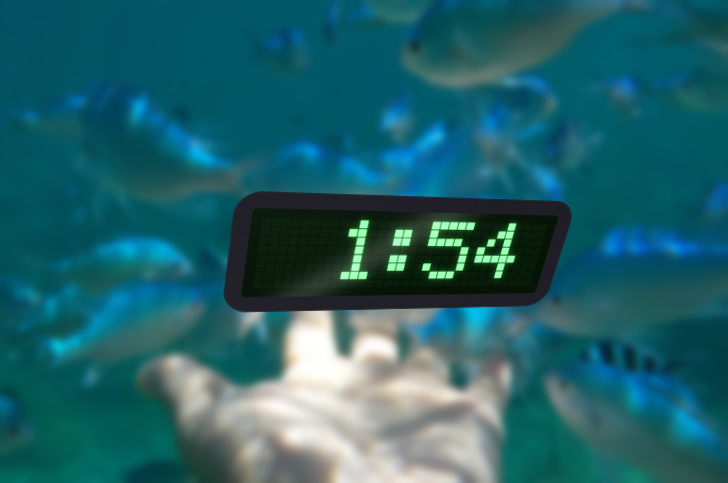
**1:54**
